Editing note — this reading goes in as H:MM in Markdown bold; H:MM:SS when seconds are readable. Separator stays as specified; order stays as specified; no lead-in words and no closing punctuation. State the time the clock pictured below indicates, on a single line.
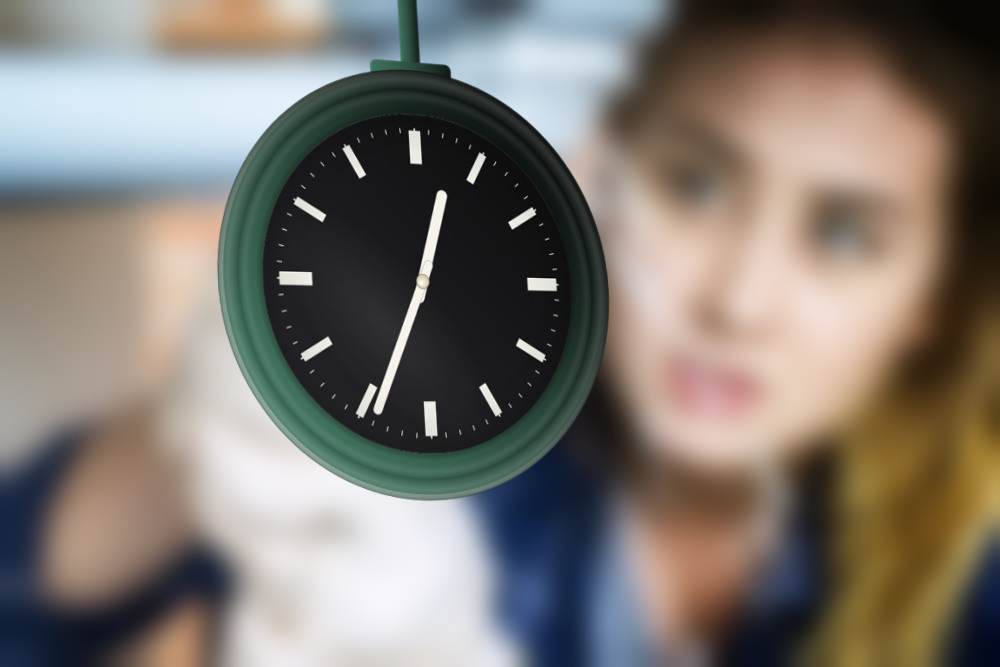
**12:34**
